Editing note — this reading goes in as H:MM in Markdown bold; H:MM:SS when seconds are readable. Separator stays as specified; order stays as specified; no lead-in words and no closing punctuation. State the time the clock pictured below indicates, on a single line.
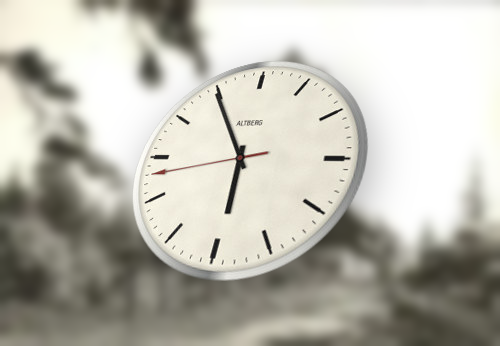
**5:54:43**
